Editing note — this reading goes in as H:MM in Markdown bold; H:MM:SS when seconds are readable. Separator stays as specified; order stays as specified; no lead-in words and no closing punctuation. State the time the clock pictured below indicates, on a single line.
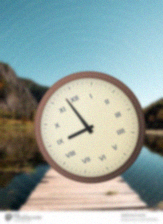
**8:58**
